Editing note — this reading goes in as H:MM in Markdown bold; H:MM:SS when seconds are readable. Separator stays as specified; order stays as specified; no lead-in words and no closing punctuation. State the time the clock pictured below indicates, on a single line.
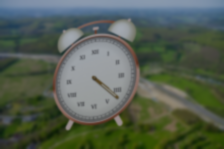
**4:22**
